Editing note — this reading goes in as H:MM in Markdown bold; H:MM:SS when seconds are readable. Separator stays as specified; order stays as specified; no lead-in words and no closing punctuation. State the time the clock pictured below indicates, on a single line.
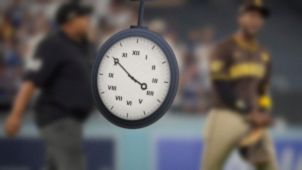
**3:51**
